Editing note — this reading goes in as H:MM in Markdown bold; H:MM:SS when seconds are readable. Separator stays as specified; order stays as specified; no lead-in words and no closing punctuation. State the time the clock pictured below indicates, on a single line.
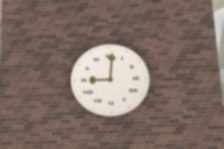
**9:01**
